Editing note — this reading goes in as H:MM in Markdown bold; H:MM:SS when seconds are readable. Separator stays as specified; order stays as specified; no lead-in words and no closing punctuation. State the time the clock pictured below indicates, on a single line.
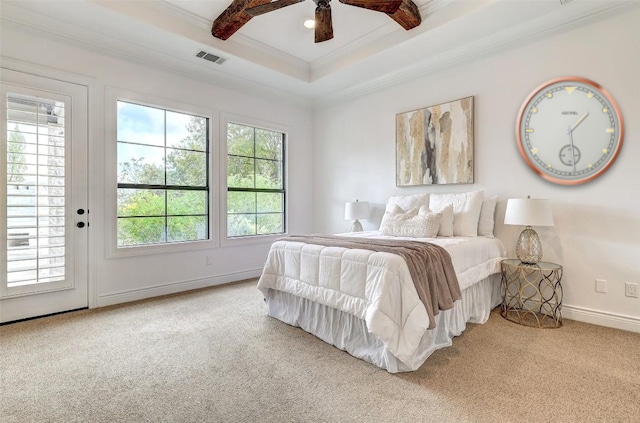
**1:29**
